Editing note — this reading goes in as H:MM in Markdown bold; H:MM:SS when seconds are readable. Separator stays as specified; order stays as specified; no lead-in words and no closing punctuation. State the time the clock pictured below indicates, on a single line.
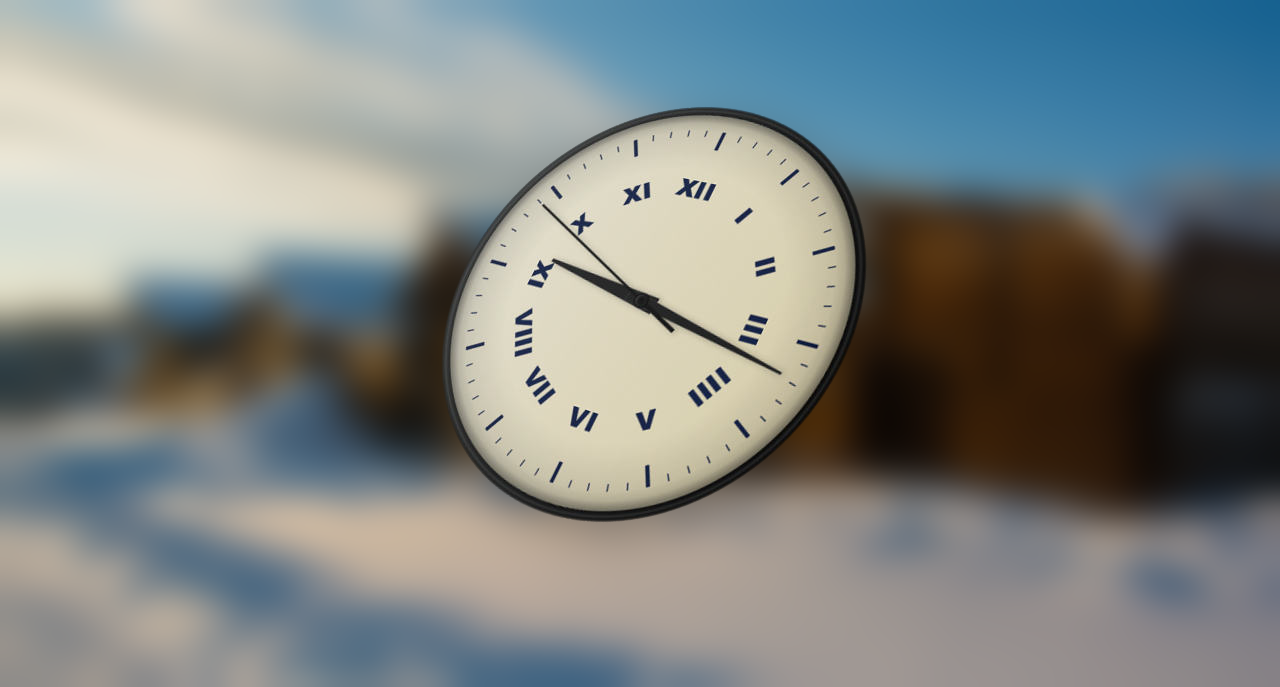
**9:16:49**
